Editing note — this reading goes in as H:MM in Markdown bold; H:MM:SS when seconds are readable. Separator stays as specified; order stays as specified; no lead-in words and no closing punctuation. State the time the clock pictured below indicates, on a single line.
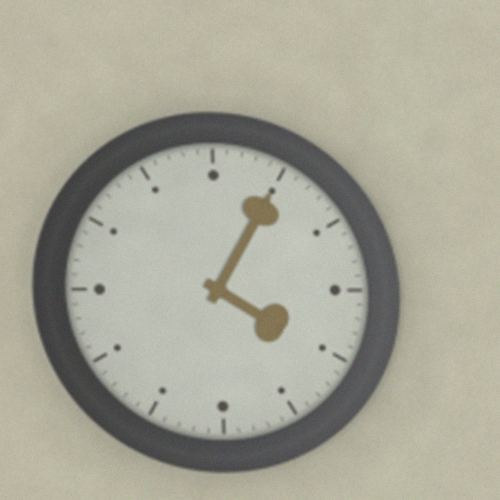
**4:05**
